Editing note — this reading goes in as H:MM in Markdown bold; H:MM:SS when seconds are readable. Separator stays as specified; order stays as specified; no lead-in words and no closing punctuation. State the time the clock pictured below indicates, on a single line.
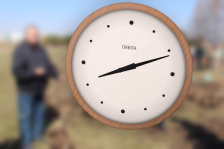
**8:11**
